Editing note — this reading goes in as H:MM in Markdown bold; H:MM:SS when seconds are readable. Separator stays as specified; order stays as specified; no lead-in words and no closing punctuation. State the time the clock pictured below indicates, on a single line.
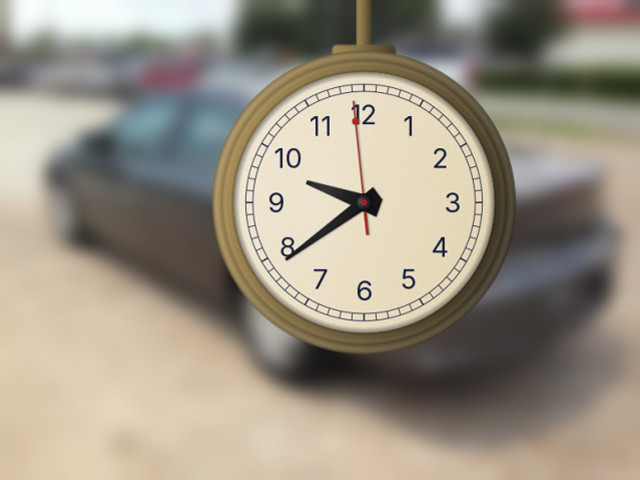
**9:38:59**
